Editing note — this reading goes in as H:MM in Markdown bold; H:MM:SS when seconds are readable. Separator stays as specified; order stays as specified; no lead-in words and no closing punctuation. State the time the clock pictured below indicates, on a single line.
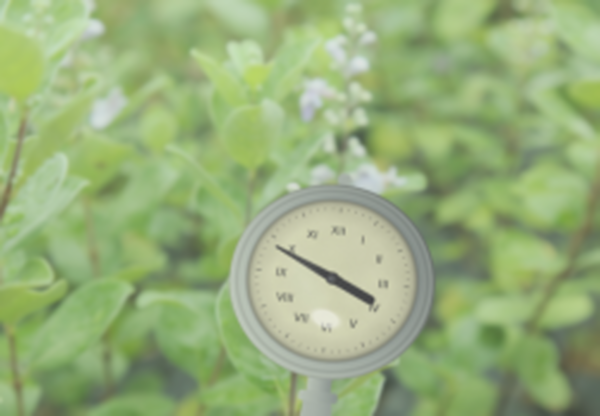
**3:49**
